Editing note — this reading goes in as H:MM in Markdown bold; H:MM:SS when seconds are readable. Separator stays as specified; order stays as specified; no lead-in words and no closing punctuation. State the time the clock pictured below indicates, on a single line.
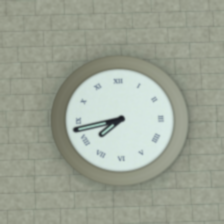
**7:43**
